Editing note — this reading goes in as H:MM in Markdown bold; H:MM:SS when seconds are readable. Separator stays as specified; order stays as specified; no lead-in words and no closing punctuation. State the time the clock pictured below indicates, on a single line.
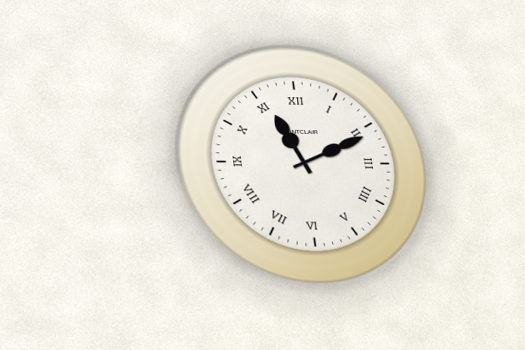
**11:11**
